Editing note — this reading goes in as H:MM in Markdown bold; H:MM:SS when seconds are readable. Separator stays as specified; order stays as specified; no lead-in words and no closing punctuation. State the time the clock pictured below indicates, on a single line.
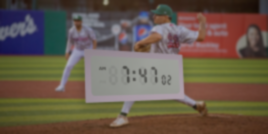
**7:47**
